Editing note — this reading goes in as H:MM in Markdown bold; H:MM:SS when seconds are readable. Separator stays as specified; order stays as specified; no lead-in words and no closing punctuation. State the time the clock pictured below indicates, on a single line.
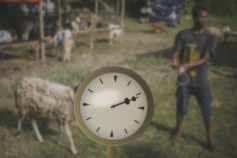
**2:11**
